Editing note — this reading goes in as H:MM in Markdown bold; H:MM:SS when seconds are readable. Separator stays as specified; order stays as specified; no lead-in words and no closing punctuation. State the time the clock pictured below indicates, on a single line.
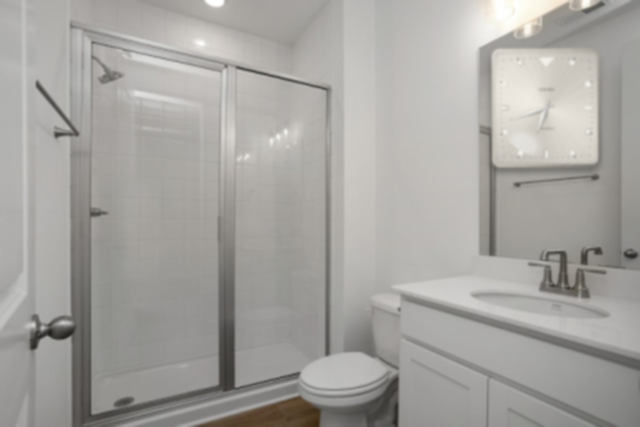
**6:42**
